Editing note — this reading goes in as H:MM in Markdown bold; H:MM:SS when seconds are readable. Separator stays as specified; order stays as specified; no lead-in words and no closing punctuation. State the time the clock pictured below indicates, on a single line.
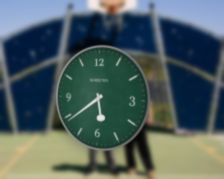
**5:39**
